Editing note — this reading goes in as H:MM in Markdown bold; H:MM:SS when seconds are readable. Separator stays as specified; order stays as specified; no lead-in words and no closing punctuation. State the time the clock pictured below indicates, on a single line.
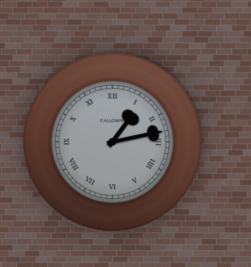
**1:13**
